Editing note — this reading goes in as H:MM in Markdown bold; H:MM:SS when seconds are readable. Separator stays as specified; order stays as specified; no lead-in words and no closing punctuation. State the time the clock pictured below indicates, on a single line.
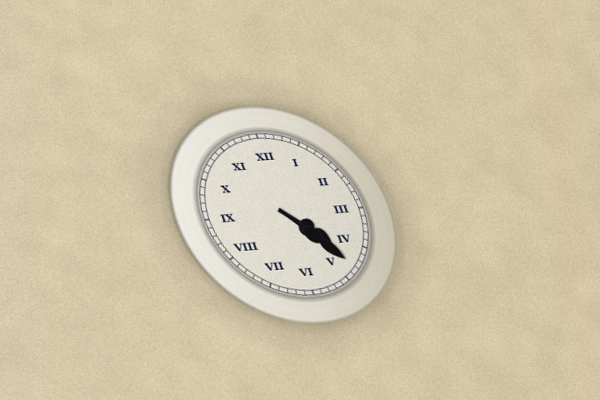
**4:23**
